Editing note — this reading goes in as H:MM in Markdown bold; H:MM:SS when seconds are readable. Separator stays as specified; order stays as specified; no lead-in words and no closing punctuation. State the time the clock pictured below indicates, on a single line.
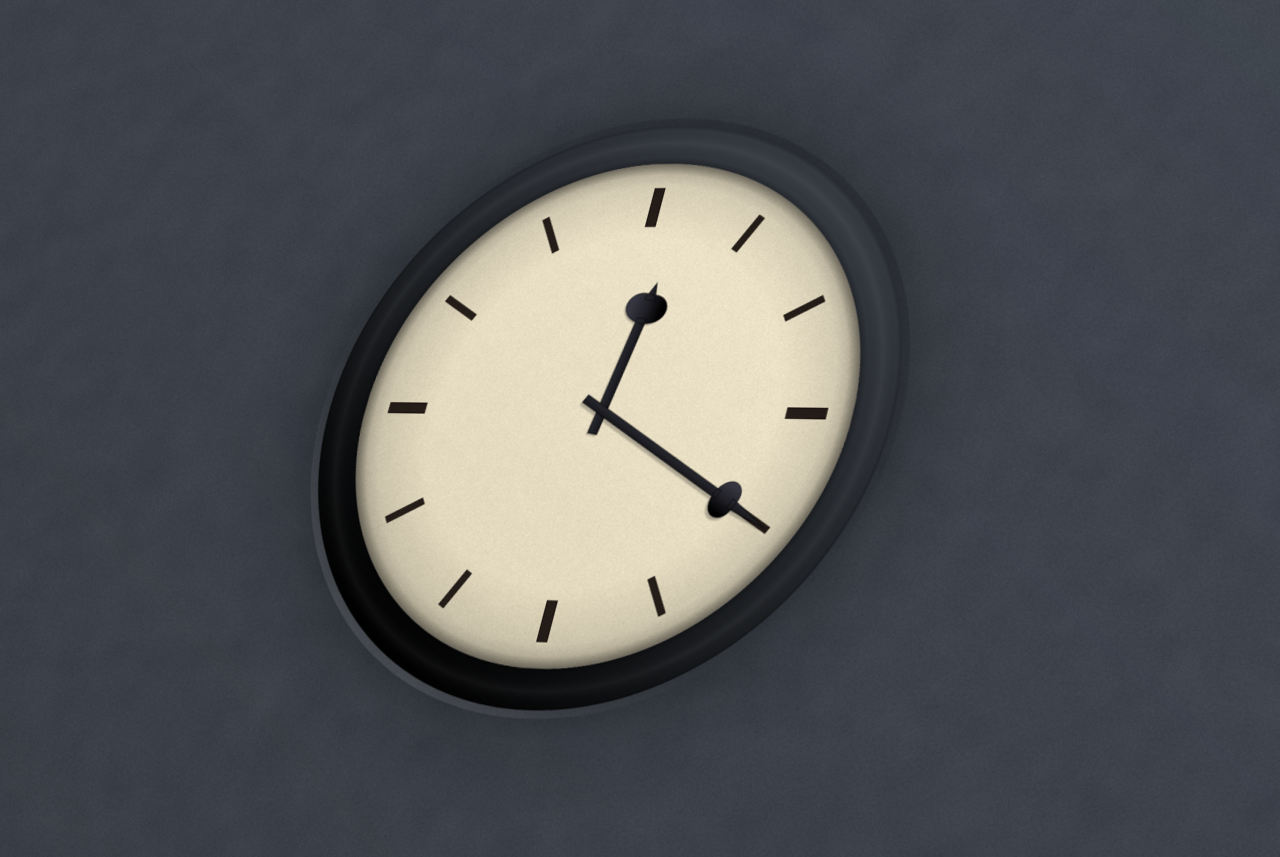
**12:20**
